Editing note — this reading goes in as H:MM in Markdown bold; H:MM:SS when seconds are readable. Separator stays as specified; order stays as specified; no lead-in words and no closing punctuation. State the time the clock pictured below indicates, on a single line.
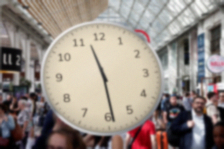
**11:29**
